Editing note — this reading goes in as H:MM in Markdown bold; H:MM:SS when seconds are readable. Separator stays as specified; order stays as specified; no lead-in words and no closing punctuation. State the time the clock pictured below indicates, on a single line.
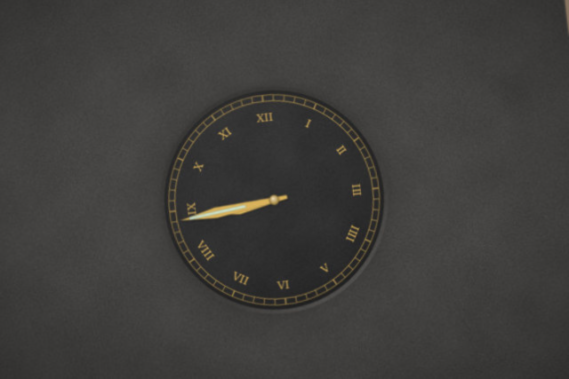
**8:44**
